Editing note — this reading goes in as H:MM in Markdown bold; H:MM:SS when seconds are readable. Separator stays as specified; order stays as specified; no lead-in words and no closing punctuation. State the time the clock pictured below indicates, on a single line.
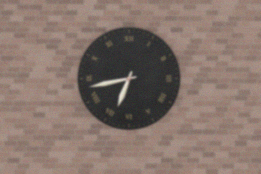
**6:43**
